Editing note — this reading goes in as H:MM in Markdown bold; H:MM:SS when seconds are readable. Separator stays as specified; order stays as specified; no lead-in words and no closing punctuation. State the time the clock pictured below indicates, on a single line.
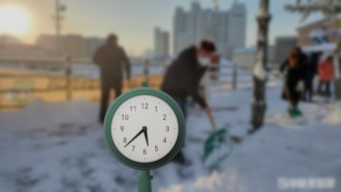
**5:38**
